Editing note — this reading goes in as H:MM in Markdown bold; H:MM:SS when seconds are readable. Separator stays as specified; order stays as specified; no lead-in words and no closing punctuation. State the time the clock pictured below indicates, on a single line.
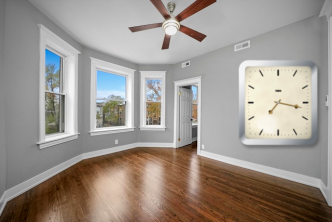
**7:17**
